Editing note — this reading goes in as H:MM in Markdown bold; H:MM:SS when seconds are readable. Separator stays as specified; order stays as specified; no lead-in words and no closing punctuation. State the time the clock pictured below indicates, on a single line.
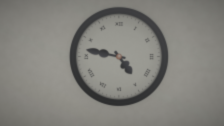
**4:47**
